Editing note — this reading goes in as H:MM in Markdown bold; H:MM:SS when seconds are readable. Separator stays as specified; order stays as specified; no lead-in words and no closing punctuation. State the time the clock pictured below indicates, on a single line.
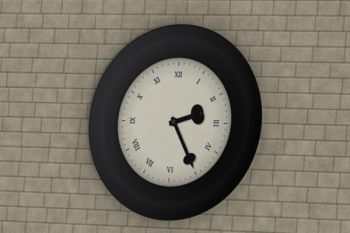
**2:25**
